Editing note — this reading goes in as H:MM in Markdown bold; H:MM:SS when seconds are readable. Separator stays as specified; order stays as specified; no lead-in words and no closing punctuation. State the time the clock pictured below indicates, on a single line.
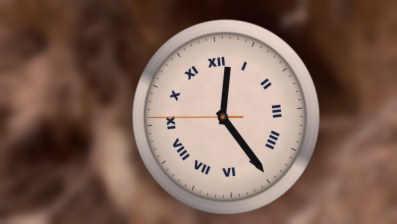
**12:24:46**
